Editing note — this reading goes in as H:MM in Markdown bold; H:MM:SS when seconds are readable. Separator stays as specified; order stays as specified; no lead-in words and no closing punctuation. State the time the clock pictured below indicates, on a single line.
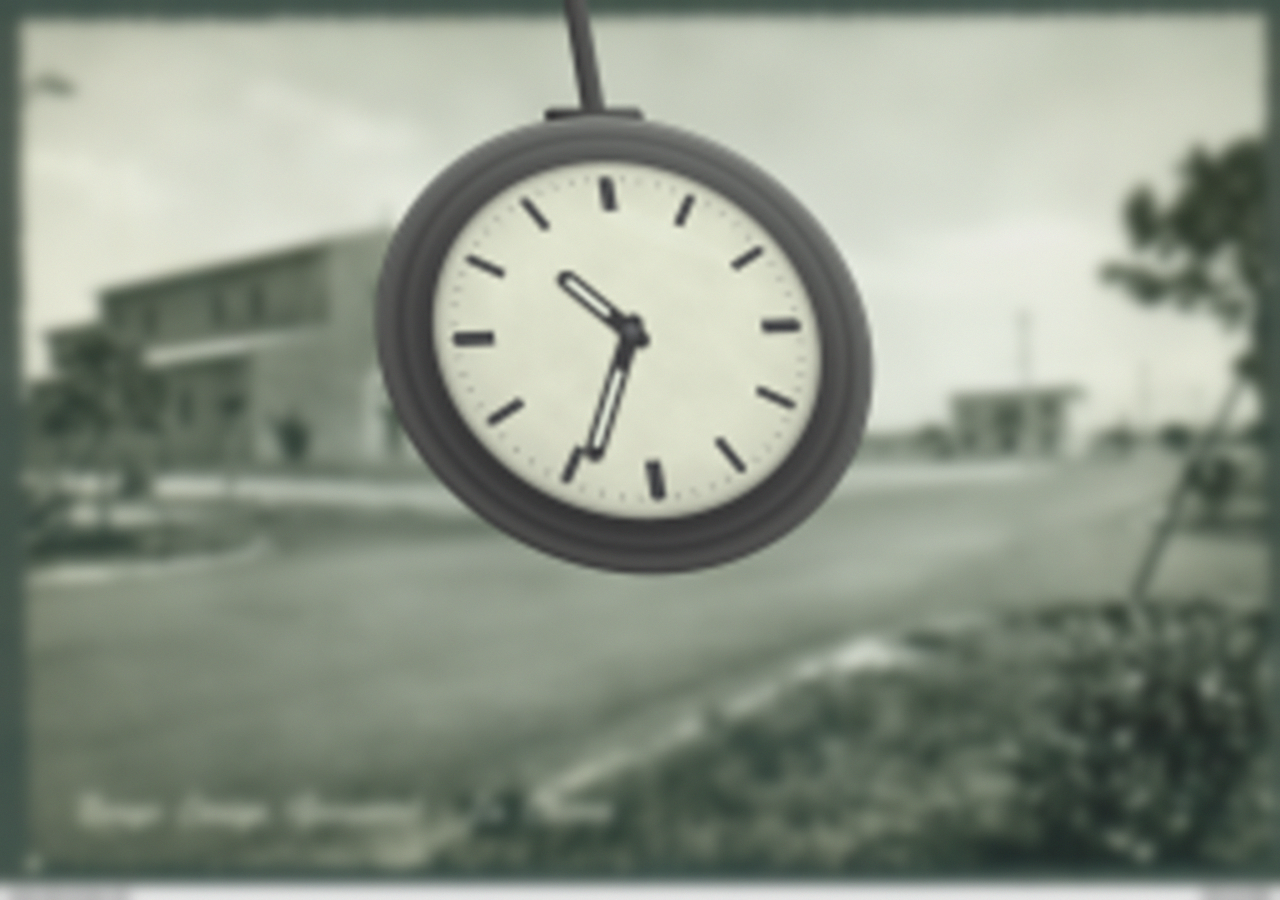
**10:34**
